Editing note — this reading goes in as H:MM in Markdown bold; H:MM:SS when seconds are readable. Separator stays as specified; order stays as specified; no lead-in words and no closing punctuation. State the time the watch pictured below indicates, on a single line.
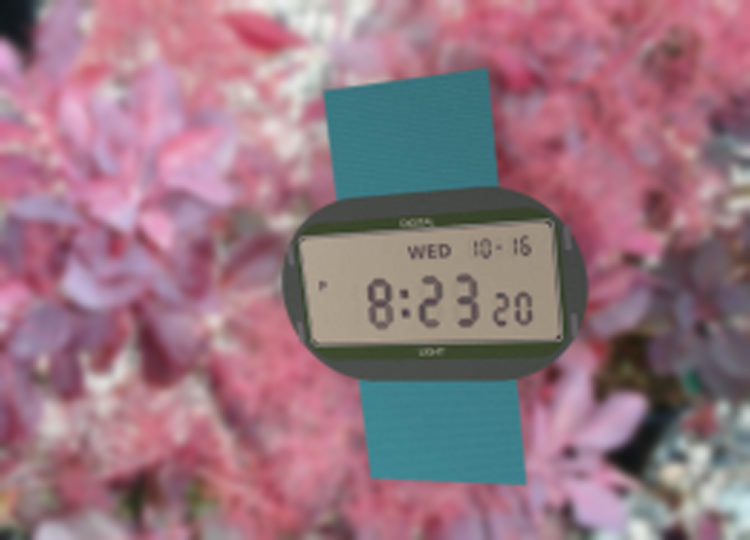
**8:23:20**
